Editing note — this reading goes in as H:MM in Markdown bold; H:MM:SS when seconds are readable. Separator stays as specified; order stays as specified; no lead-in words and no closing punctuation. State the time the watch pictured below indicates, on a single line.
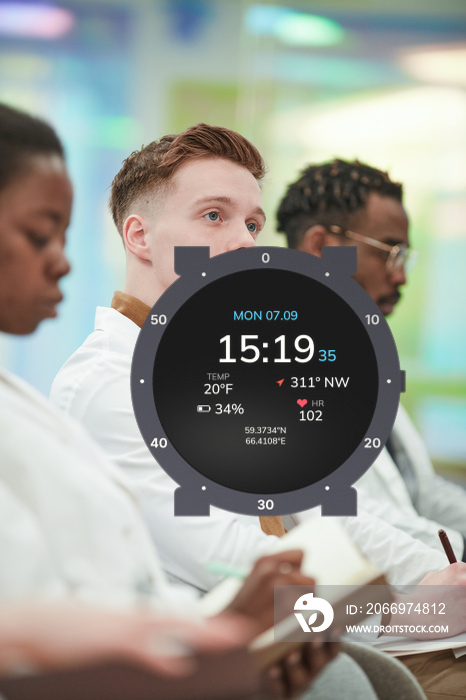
**15:19:35**
